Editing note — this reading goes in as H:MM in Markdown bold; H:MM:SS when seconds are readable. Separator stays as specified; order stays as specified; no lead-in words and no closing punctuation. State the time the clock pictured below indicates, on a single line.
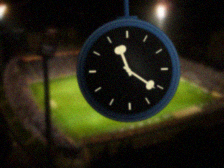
**11:21**
